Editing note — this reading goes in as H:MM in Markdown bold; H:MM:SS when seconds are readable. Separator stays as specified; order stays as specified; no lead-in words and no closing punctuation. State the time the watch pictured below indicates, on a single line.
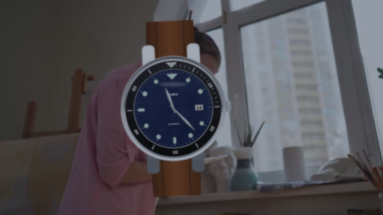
**11:23**
